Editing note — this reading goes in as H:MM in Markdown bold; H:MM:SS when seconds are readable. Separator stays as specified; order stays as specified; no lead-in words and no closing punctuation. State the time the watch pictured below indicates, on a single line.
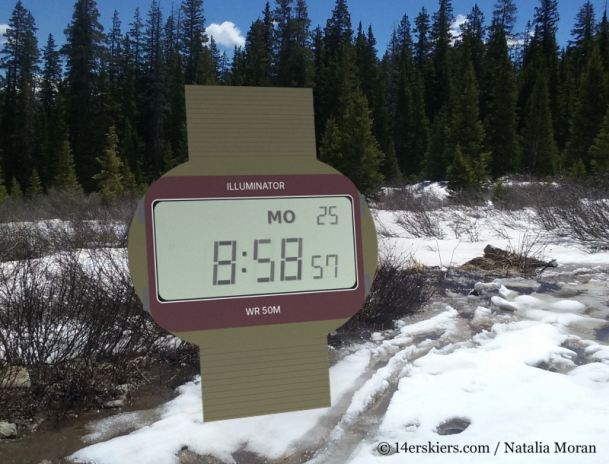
**8:58:57**
